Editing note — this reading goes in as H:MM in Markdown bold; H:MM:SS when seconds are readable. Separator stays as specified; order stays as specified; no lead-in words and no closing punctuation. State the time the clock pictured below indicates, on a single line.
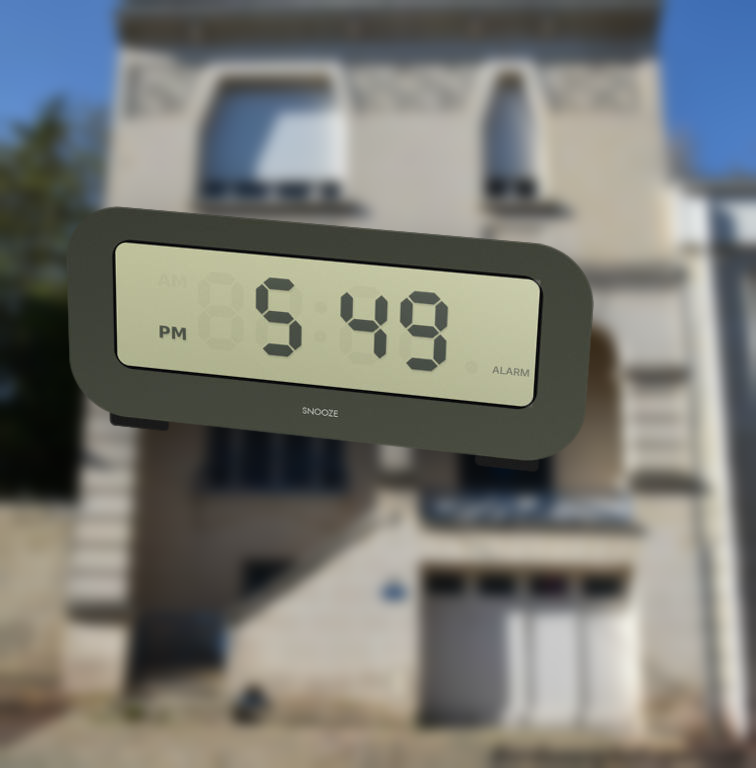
**5:49**
